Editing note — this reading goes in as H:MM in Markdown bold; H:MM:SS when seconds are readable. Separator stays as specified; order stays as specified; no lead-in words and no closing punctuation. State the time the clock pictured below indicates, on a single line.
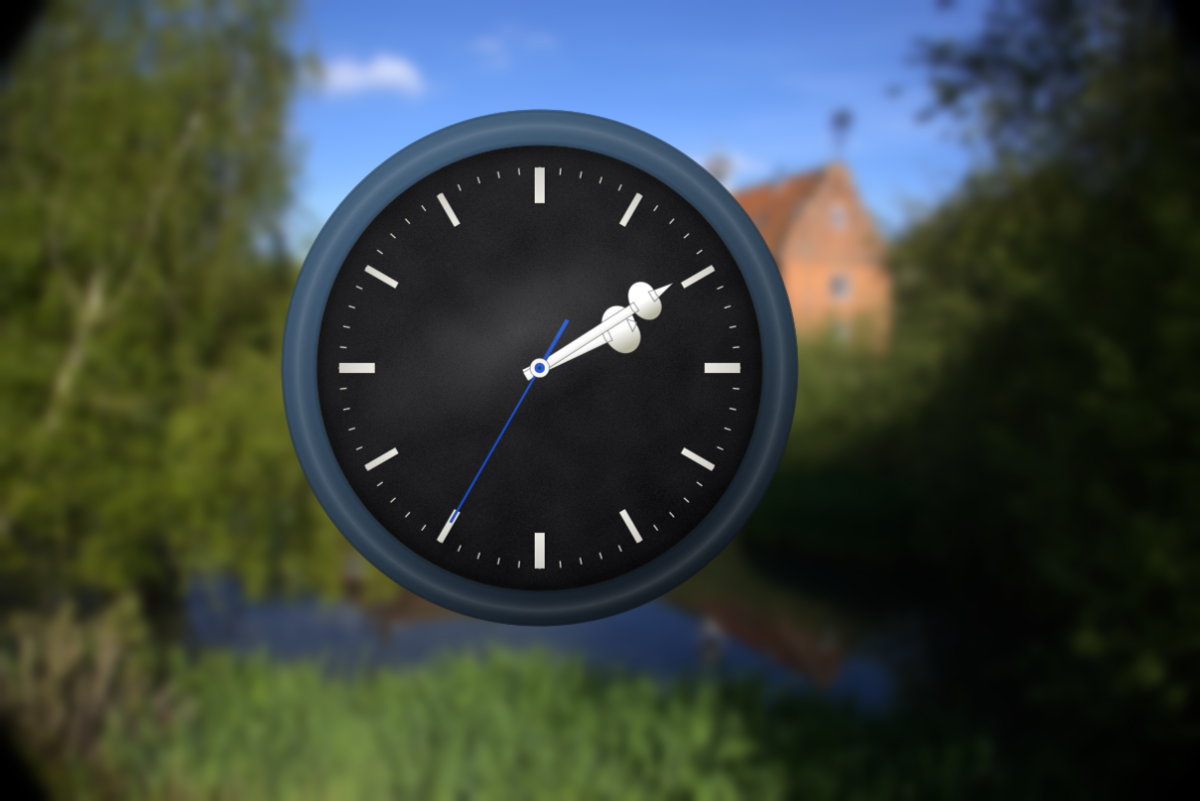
**2:09:35**
